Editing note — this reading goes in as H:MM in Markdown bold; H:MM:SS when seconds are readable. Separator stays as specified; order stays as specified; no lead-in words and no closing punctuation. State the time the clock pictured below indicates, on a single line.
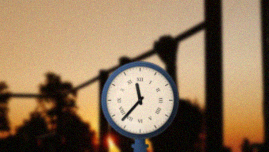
**11:37**
